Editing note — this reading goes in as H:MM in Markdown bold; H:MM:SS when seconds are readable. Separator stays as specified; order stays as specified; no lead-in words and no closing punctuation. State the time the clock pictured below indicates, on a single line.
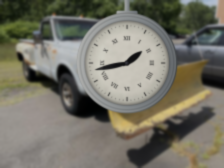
**1:43**
